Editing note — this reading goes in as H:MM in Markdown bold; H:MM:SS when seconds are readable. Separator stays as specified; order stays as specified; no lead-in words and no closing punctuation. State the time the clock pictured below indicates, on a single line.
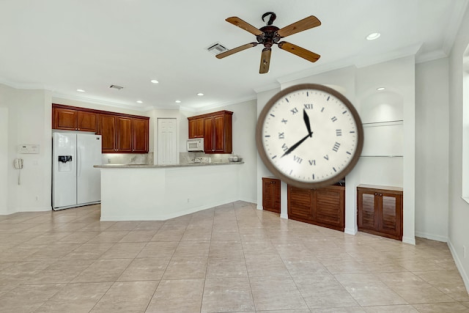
**11:39**
